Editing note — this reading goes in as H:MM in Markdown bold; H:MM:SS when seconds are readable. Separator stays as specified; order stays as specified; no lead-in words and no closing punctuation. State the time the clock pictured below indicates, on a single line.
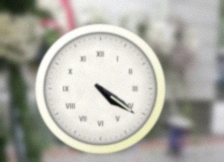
**4:21**
